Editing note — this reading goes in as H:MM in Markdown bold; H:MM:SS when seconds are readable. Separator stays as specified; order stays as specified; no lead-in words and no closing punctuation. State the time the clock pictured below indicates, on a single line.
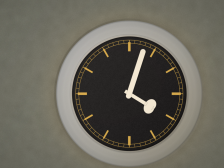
**4:03**
